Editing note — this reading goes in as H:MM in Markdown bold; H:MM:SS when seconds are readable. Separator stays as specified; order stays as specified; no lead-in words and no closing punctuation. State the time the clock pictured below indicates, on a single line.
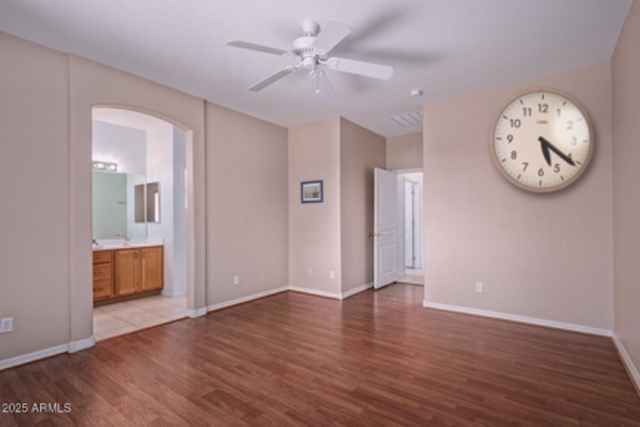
**5:21**
